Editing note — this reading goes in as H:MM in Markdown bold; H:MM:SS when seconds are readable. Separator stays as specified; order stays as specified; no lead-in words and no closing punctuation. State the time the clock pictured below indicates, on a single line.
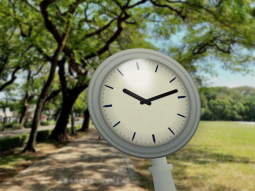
**10:13**
